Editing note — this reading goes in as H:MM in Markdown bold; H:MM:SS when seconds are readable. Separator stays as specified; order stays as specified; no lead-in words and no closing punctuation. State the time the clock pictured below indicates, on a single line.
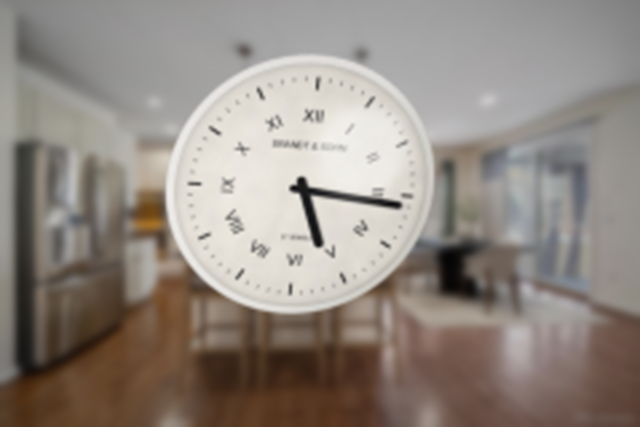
**5:16**
